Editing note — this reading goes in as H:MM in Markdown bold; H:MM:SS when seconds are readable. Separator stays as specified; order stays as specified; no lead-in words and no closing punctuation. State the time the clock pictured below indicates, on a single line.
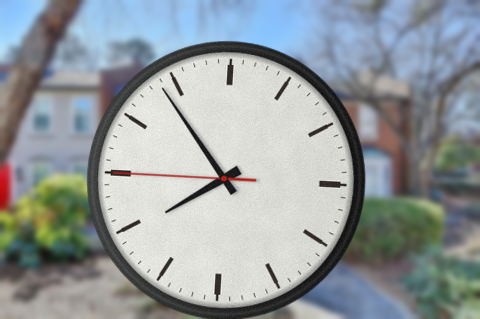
**7:53:45**
